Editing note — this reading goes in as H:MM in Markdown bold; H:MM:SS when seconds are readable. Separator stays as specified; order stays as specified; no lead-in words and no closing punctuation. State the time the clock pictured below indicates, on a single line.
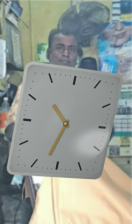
**10:33**
